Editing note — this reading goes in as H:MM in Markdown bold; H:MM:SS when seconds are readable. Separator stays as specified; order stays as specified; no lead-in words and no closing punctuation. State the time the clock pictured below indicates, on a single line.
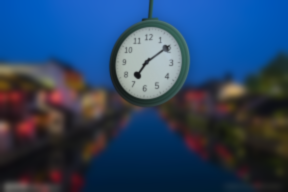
**7:09**
